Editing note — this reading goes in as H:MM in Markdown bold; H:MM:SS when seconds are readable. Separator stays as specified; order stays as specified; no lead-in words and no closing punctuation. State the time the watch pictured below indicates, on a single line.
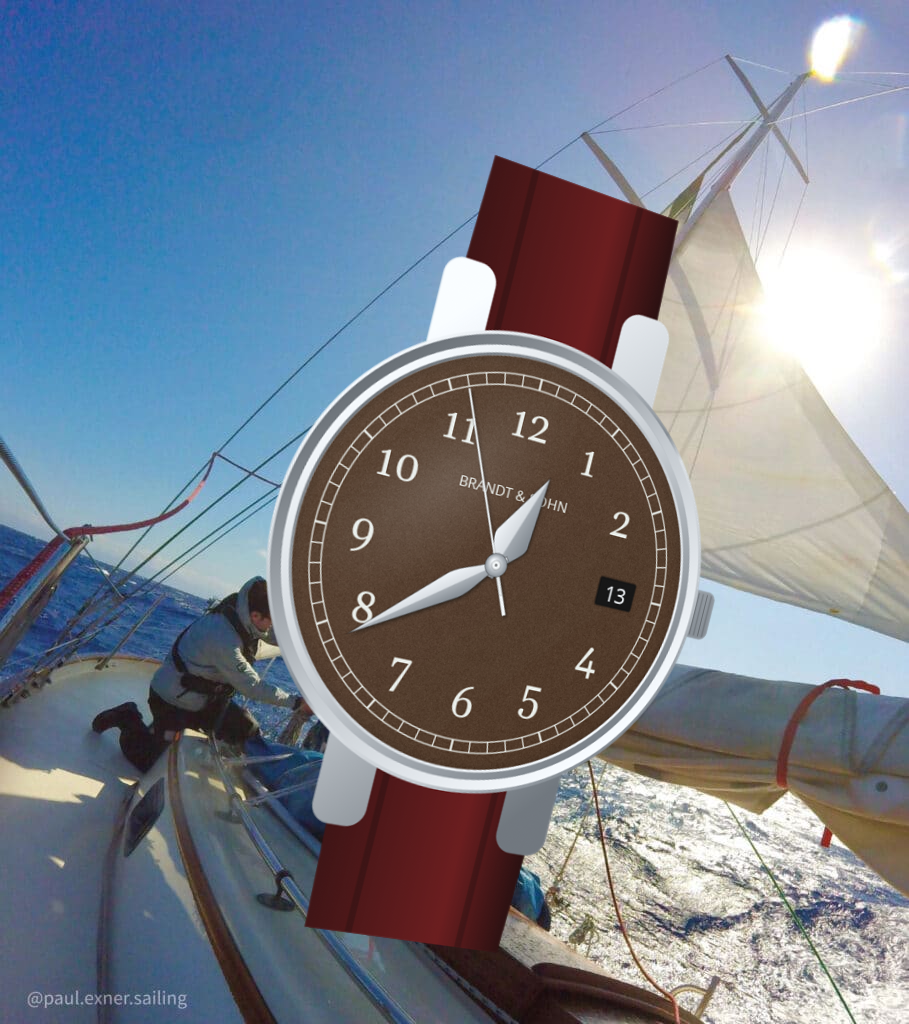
**12:38:56**
